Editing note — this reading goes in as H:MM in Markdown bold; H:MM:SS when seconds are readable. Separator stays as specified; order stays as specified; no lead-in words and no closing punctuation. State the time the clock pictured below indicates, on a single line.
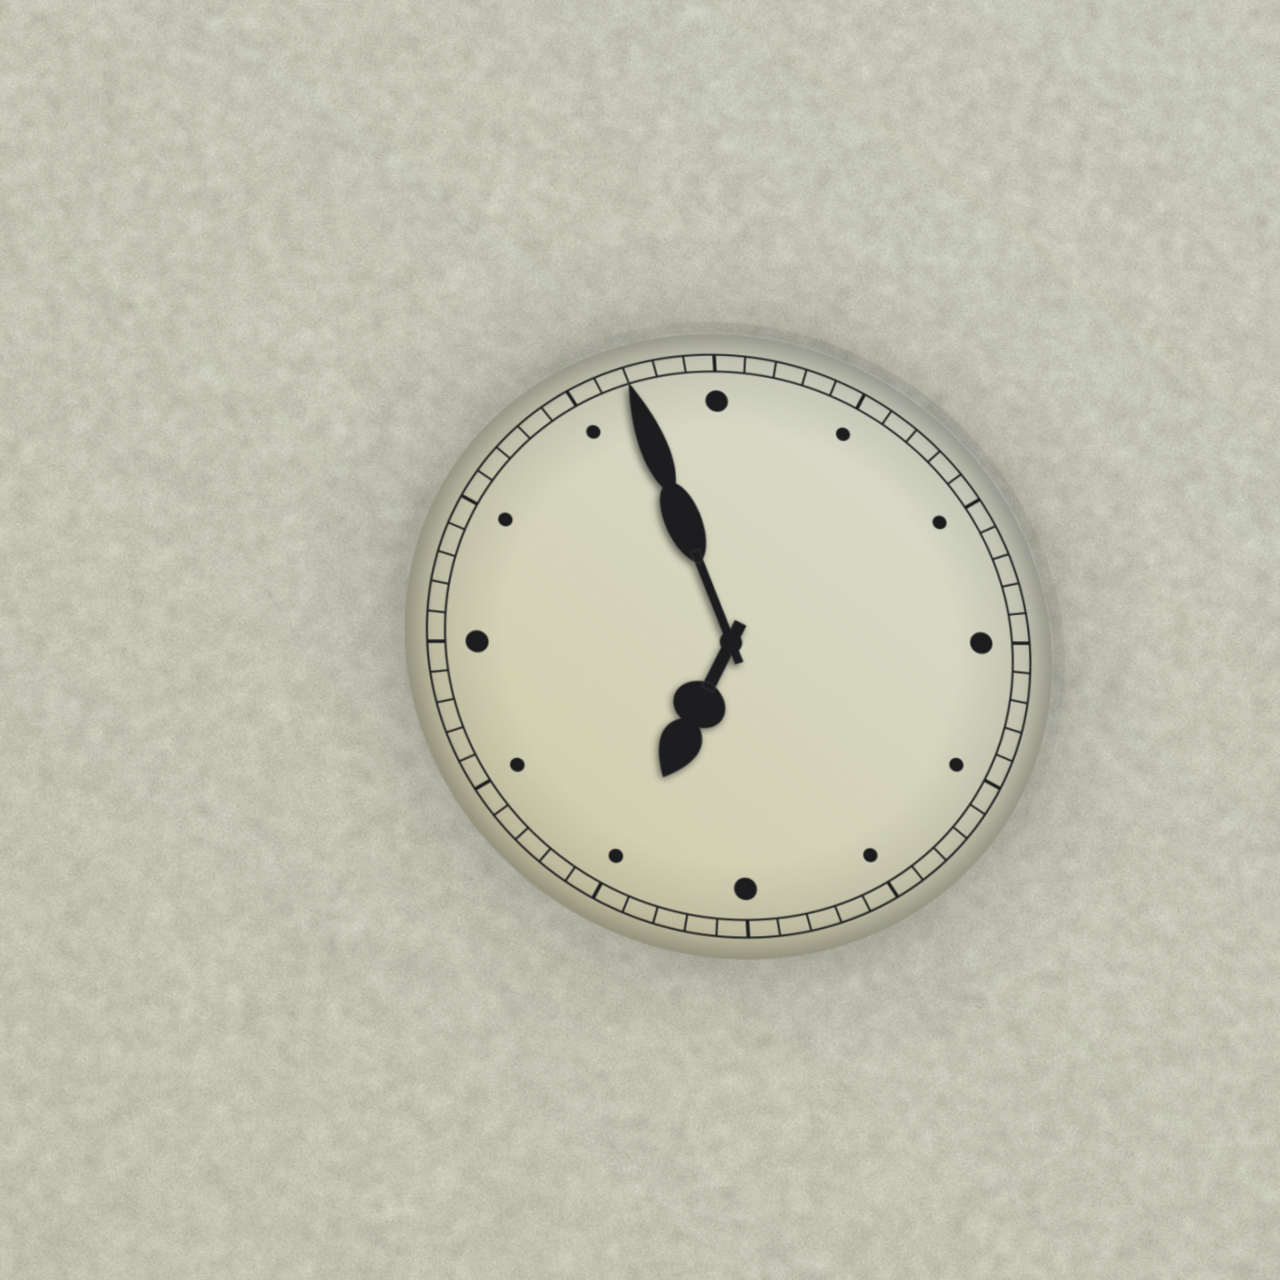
**6:57**
